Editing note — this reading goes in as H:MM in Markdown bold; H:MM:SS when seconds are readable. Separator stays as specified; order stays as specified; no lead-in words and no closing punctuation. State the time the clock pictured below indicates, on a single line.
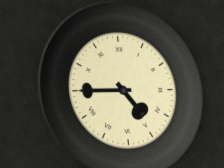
**4:45**
